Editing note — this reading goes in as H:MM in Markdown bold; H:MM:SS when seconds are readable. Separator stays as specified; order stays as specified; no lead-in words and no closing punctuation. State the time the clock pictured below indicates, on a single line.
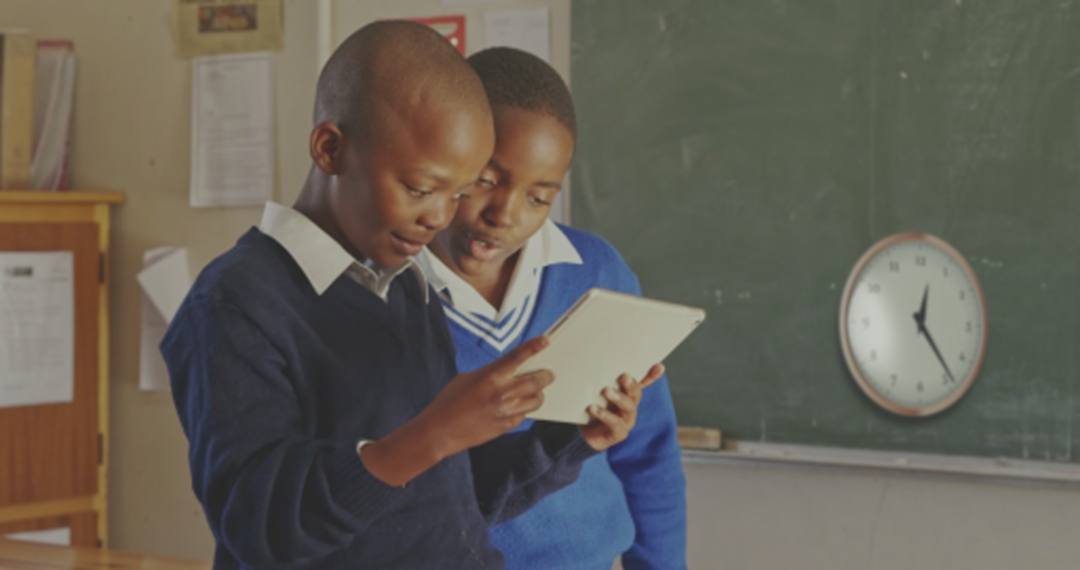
**12:24**
